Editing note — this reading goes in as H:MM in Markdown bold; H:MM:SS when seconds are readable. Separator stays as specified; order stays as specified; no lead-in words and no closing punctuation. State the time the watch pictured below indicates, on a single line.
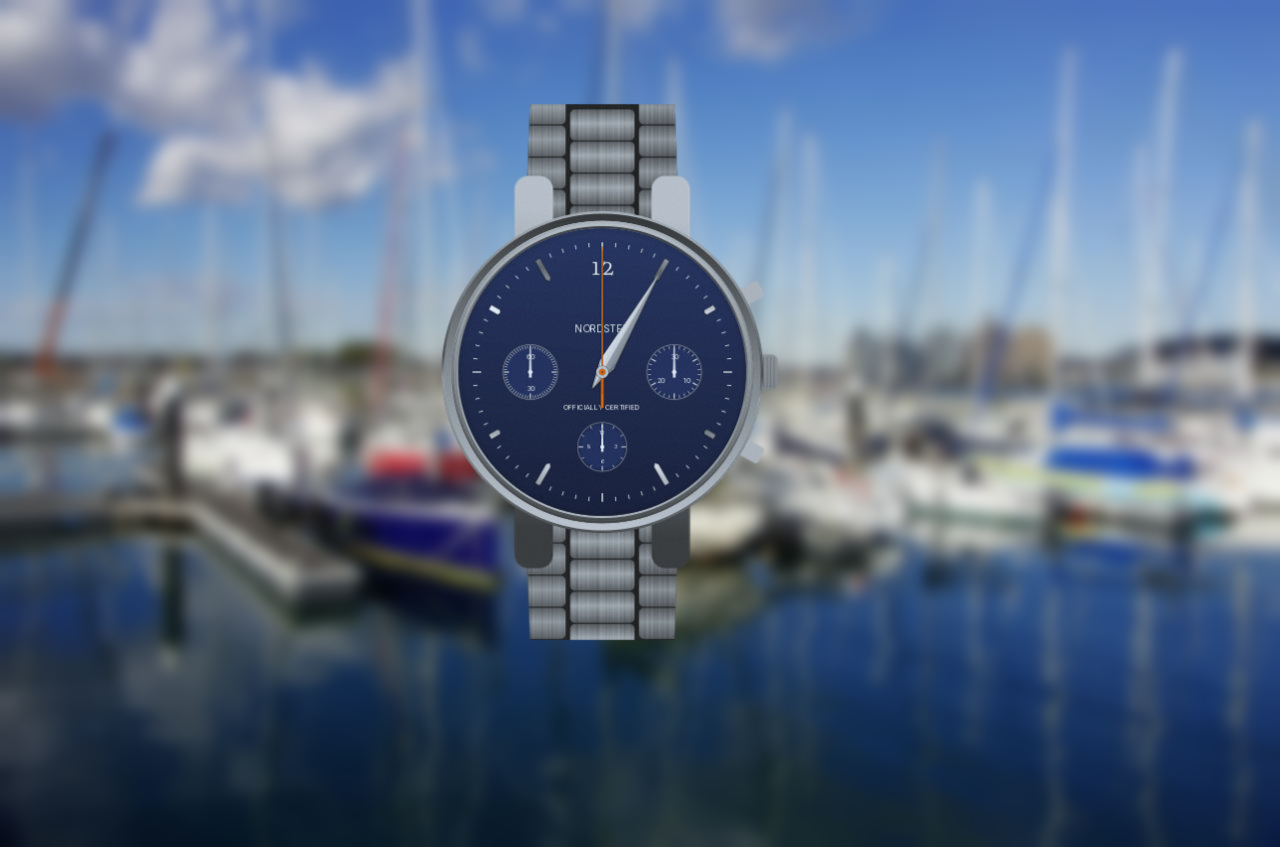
**1:05**
